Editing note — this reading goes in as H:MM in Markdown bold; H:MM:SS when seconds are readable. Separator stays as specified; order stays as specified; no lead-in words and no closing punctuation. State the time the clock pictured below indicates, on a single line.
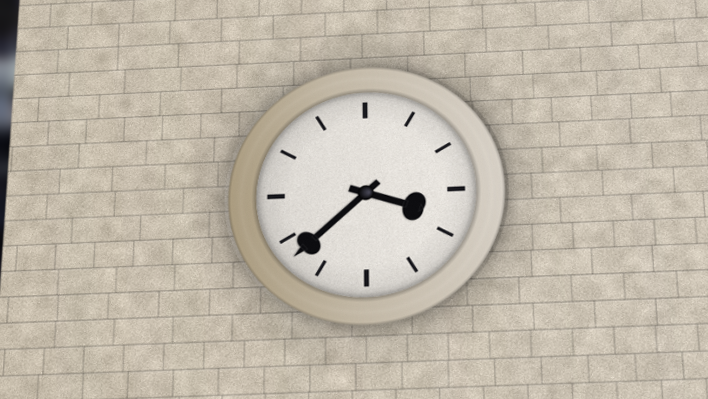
**3:38**
